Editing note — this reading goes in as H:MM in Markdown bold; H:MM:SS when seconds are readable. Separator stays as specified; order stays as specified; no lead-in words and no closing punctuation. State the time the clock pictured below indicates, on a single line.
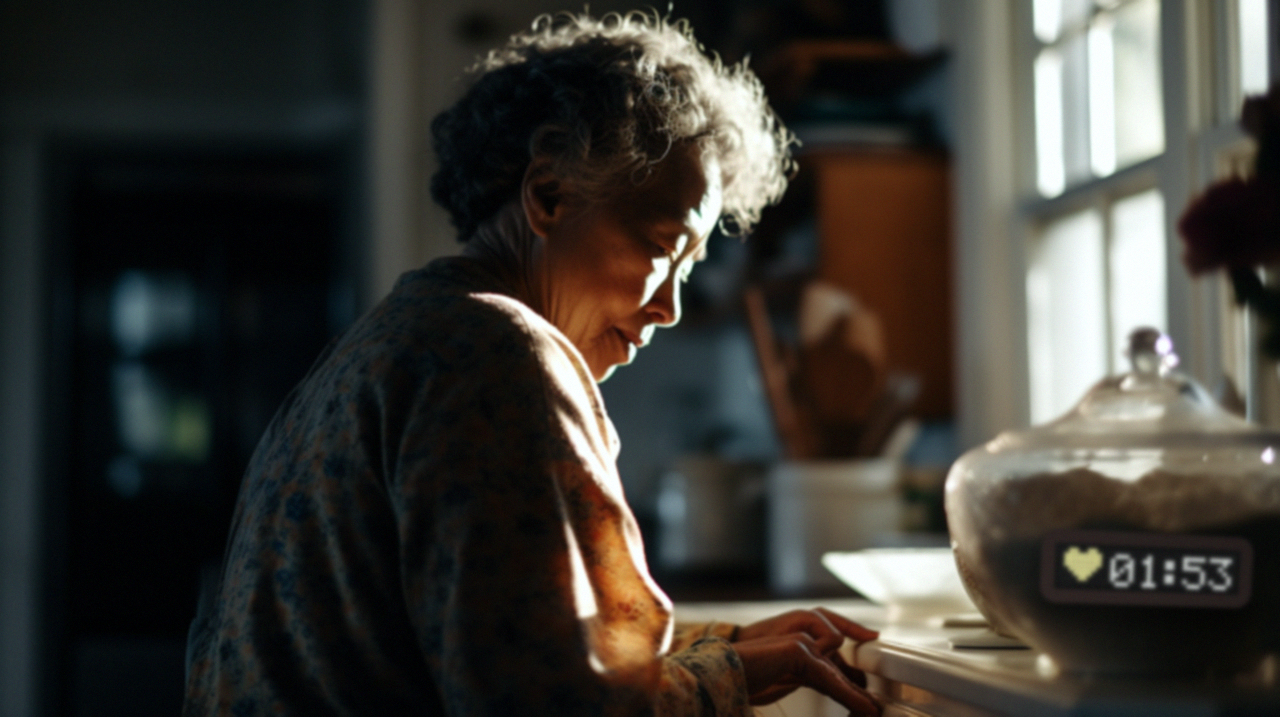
**1:53**
